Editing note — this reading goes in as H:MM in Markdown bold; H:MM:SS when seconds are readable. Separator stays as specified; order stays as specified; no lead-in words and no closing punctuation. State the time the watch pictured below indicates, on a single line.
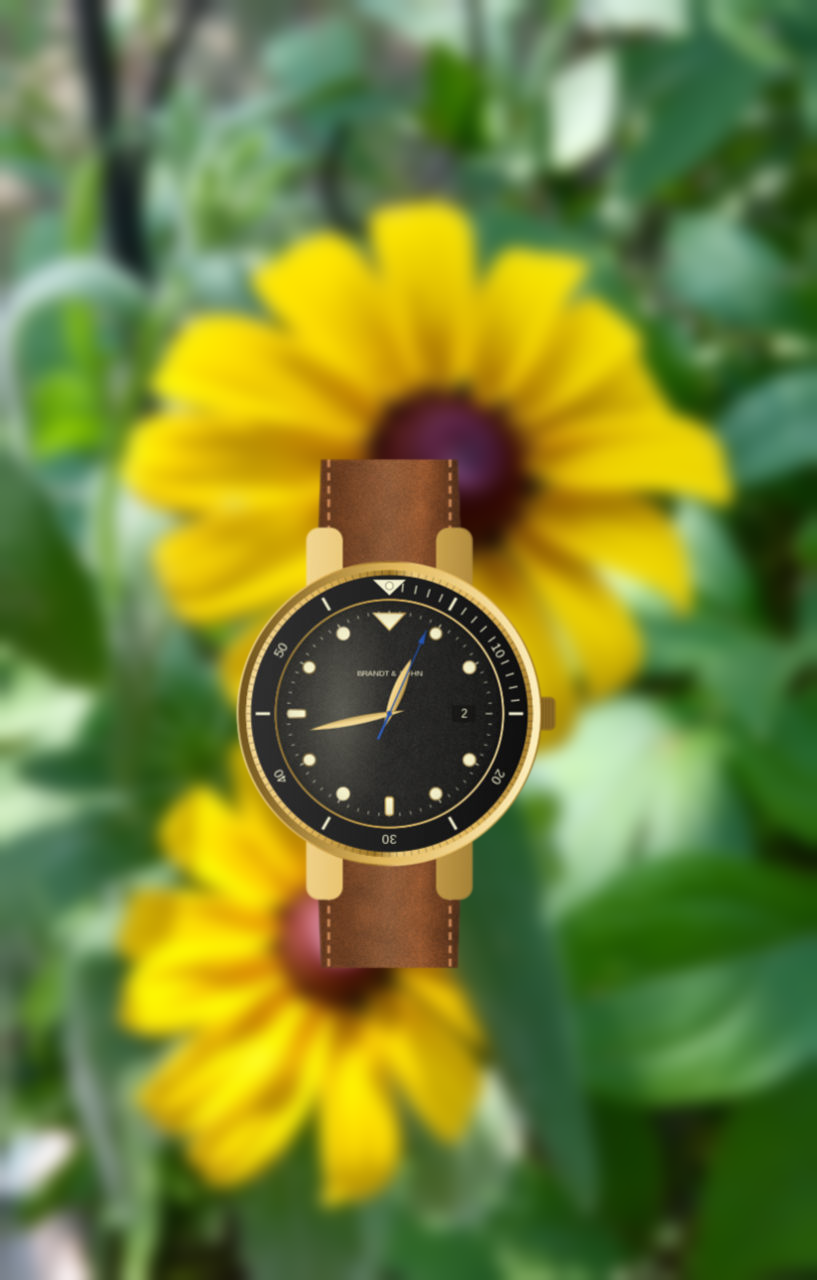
**12:43:04**
